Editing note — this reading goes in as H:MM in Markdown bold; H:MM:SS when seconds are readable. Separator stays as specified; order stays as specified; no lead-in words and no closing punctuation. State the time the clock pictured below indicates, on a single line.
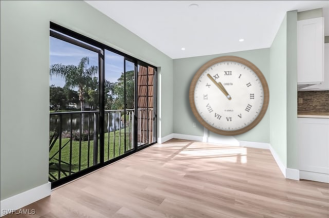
**10:53**
